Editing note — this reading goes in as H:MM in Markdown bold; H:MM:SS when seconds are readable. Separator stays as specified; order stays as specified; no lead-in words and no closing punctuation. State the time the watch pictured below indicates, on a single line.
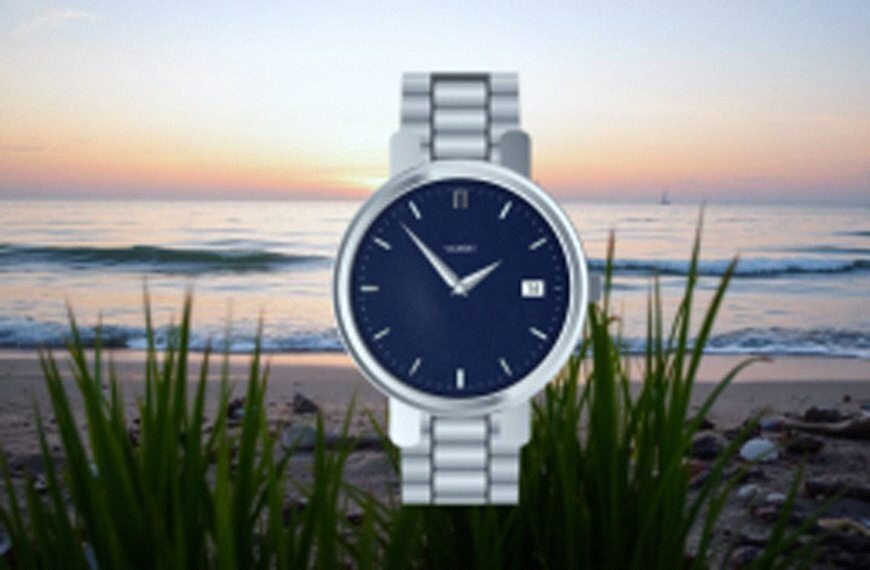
**1:53**
